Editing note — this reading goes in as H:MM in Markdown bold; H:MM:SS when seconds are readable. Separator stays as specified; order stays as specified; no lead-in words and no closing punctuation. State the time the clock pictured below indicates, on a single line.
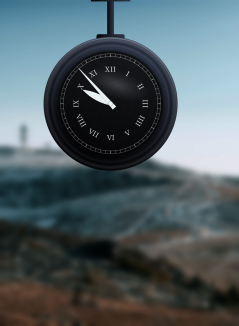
**9:53**
